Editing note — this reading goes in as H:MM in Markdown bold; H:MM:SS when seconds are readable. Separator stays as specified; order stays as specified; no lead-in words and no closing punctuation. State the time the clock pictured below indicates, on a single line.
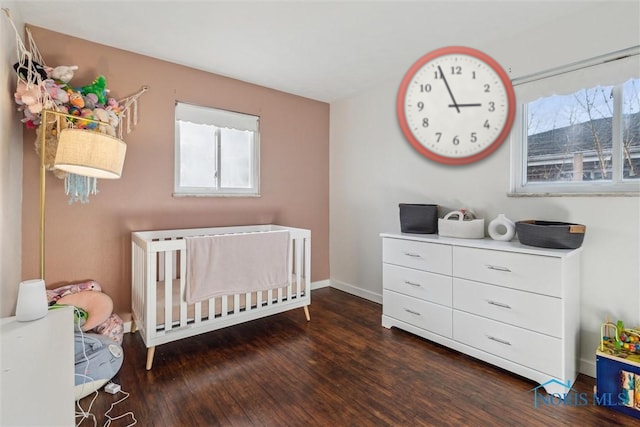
**2:56**
